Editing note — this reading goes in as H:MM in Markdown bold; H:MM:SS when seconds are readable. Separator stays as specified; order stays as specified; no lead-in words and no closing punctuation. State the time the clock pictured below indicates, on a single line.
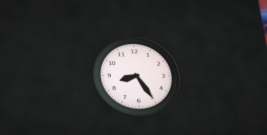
**8:25**
